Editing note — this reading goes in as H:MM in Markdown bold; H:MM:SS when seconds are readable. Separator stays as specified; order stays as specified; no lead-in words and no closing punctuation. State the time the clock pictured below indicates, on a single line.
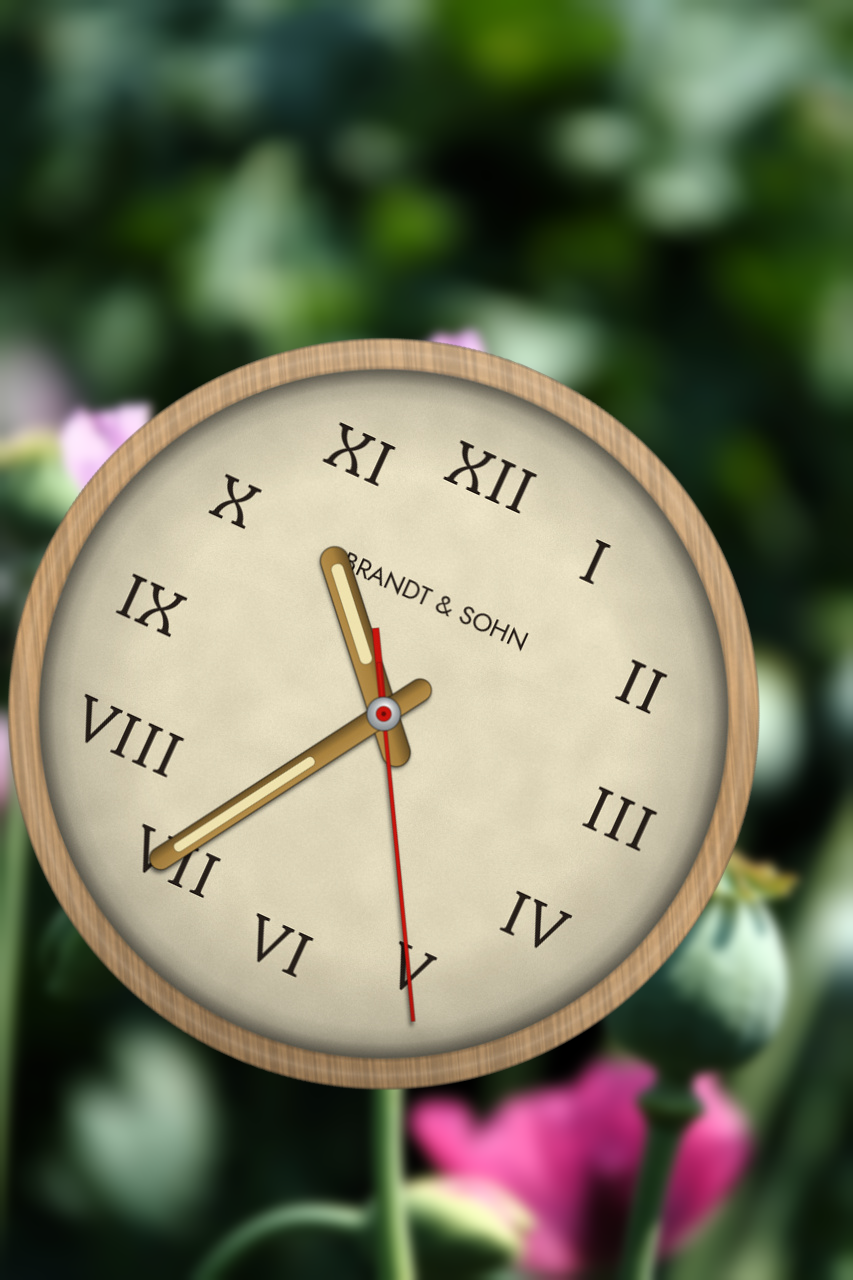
**10:35:25**
